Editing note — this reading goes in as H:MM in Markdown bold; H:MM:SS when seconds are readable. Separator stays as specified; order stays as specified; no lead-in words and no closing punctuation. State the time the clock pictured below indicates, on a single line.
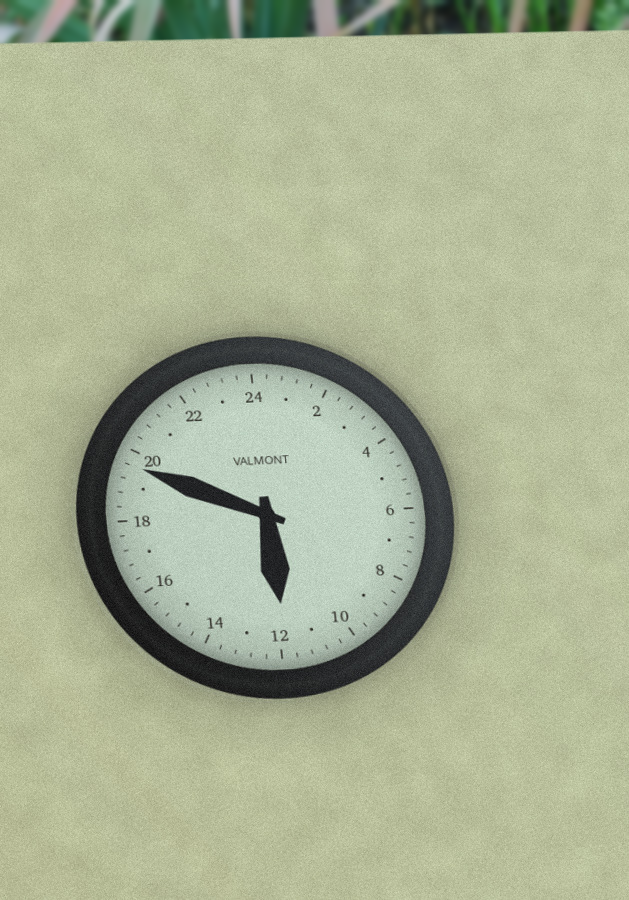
**11:49**
